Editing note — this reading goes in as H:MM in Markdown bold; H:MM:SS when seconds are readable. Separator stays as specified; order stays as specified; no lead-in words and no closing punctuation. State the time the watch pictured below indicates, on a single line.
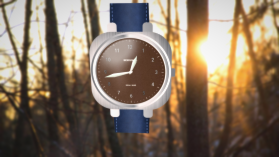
**12:43**
